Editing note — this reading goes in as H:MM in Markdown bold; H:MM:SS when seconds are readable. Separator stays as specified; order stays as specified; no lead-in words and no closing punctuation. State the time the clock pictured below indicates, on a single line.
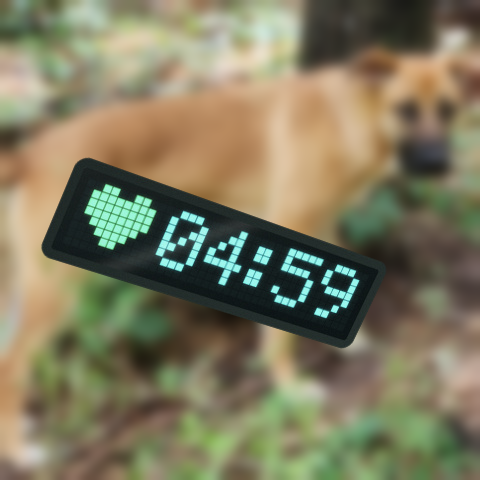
**4:59**
